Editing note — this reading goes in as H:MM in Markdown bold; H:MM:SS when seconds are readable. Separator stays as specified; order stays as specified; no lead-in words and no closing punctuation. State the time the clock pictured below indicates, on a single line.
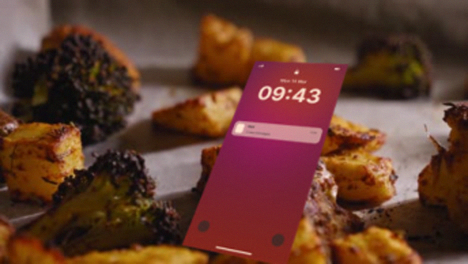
**9:43**
